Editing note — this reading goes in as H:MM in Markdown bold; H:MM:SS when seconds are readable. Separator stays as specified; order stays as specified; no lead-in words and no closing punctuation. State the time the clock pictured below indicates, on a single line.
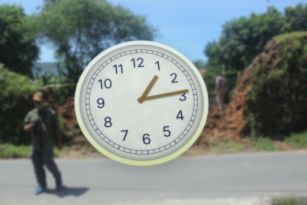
**1:14**
